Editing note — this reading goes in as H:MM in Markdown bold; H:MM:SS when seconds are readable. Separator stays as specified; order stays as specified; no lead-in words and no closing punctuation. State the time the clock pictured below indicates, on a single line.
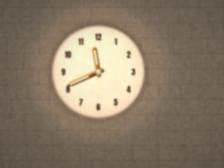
**11:41**
